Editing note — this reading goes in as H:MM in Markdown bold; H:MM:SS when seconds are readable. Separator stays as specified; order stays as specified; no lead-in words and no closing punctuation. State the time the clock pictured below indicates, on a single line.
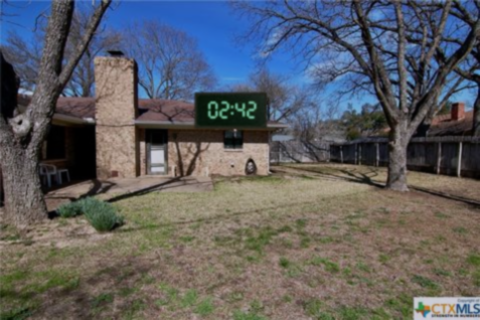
**2:42**
